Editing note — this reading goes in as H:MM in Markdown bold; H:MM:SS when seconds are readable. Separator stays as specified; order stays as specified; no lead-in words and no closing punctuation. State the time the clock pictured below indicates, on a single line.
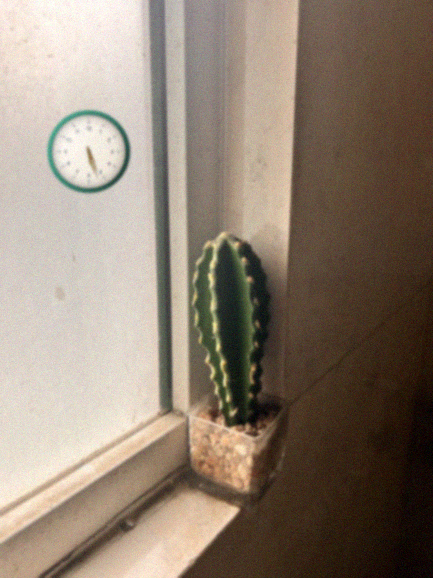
**5:27**
